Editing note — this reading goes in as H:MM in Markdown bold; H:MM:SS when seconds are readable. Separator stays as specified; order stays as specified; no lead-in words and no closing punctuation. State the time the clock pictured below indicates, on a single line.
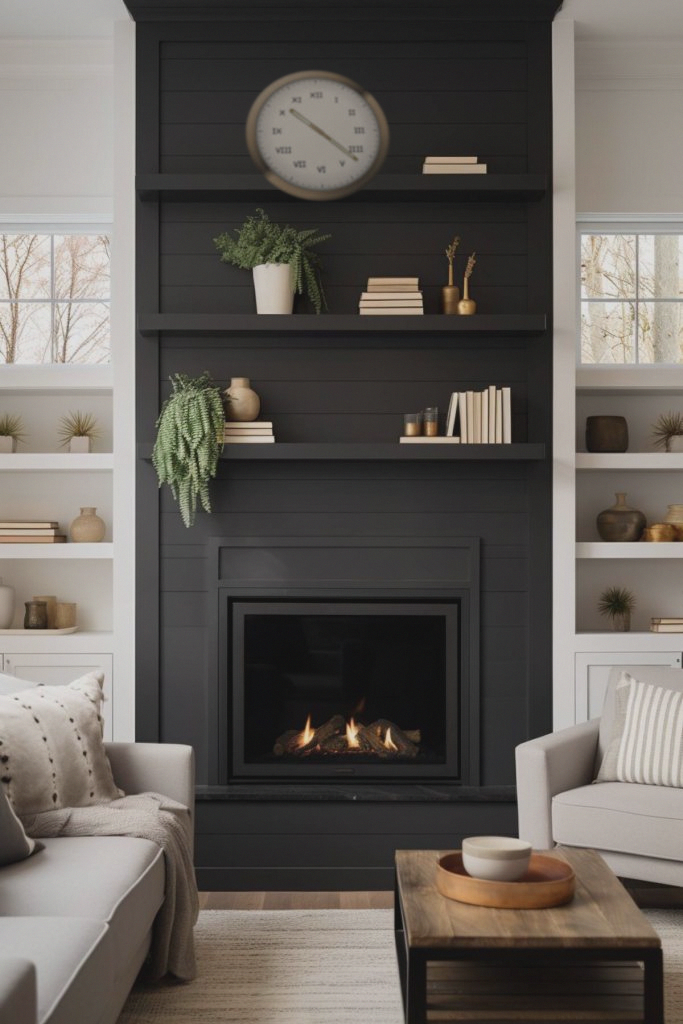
**10:22**
